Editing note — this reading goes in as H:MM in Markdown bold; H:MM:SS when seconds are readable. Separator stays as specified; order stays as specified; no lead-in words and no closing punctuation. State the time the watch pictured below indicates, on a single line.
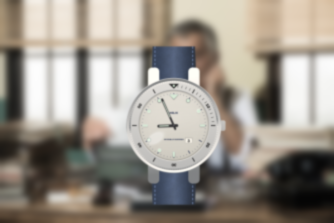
**8:56**
